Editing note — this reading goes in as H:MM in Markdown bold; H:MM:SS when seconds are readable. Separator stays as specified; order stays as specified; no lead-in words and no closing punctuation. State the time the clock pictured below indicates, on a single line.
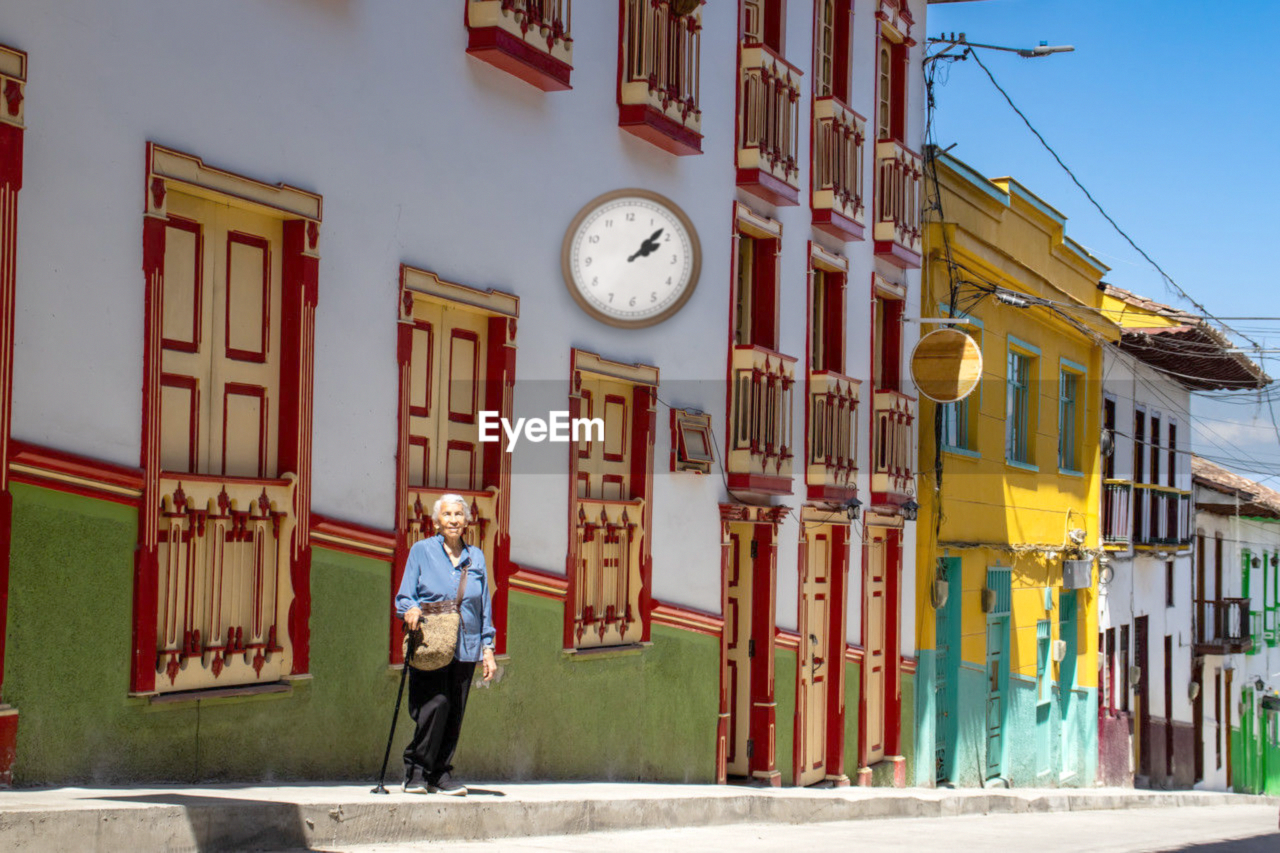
**2:08**
